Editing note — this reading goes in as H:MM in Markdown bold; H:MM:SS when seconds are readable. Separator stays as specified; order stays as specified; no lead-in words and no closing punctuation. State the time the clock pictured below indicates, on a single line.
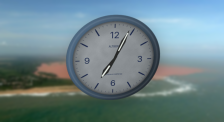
**7:04**
